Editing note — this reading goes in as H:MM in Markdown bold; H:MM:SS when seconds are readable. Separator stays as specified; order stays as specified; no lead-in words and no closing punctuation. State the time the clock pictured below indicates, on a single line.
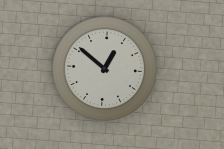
**12:51**
